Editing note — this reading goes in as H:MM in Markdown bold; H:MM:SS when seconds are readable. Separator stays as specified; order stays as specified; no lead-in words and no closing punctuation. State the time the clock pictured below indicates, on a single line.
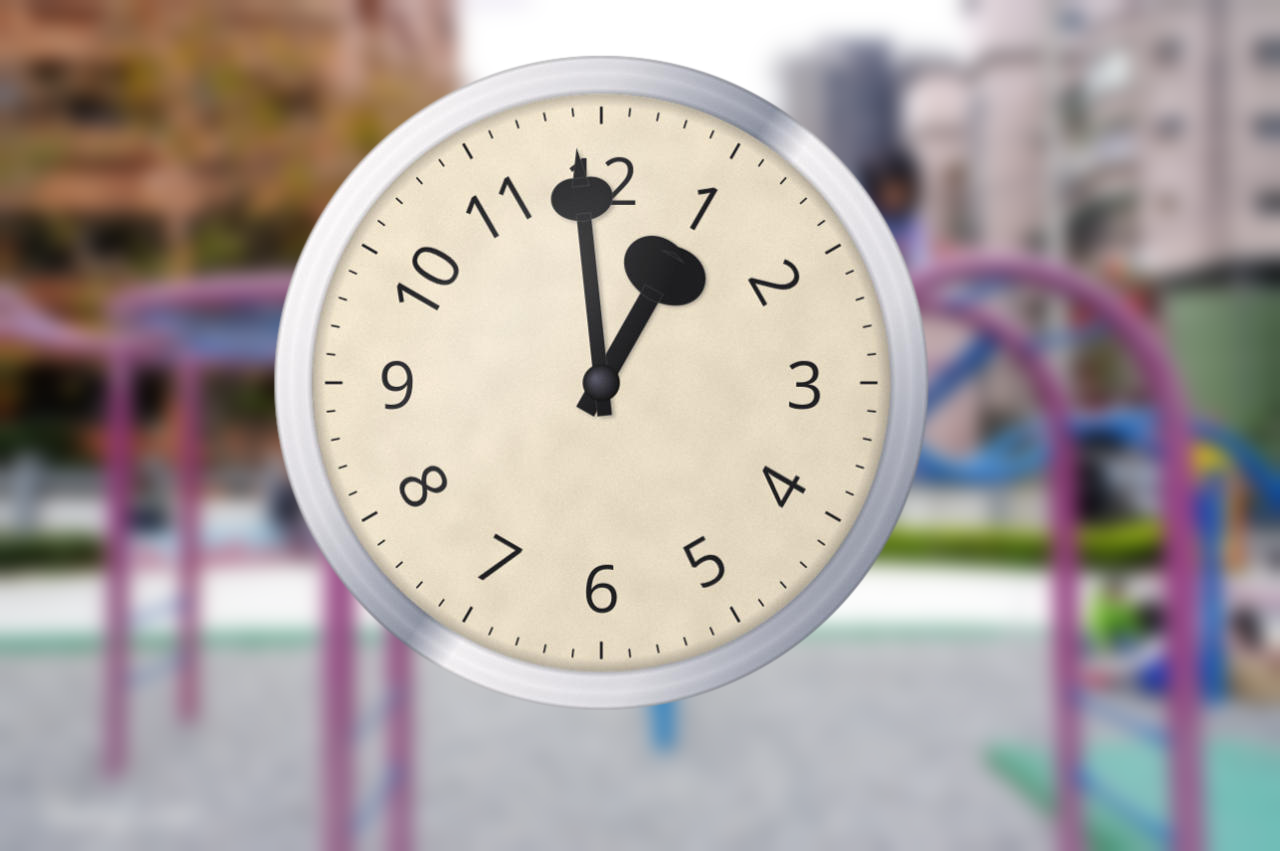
**12:59**
